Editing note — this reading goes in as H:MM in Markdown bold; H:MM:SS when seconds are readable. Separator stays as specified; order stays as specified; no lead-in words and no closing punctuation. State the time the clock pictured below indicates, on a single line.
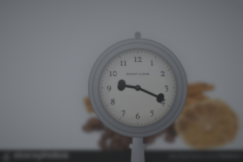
**9:19**
